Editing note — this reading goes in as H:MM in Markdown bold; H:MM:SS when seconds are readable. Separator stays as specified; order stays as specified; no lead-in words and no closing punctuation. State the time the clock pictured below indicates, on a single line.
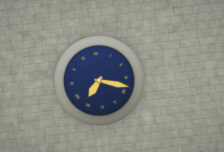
**7:18**
